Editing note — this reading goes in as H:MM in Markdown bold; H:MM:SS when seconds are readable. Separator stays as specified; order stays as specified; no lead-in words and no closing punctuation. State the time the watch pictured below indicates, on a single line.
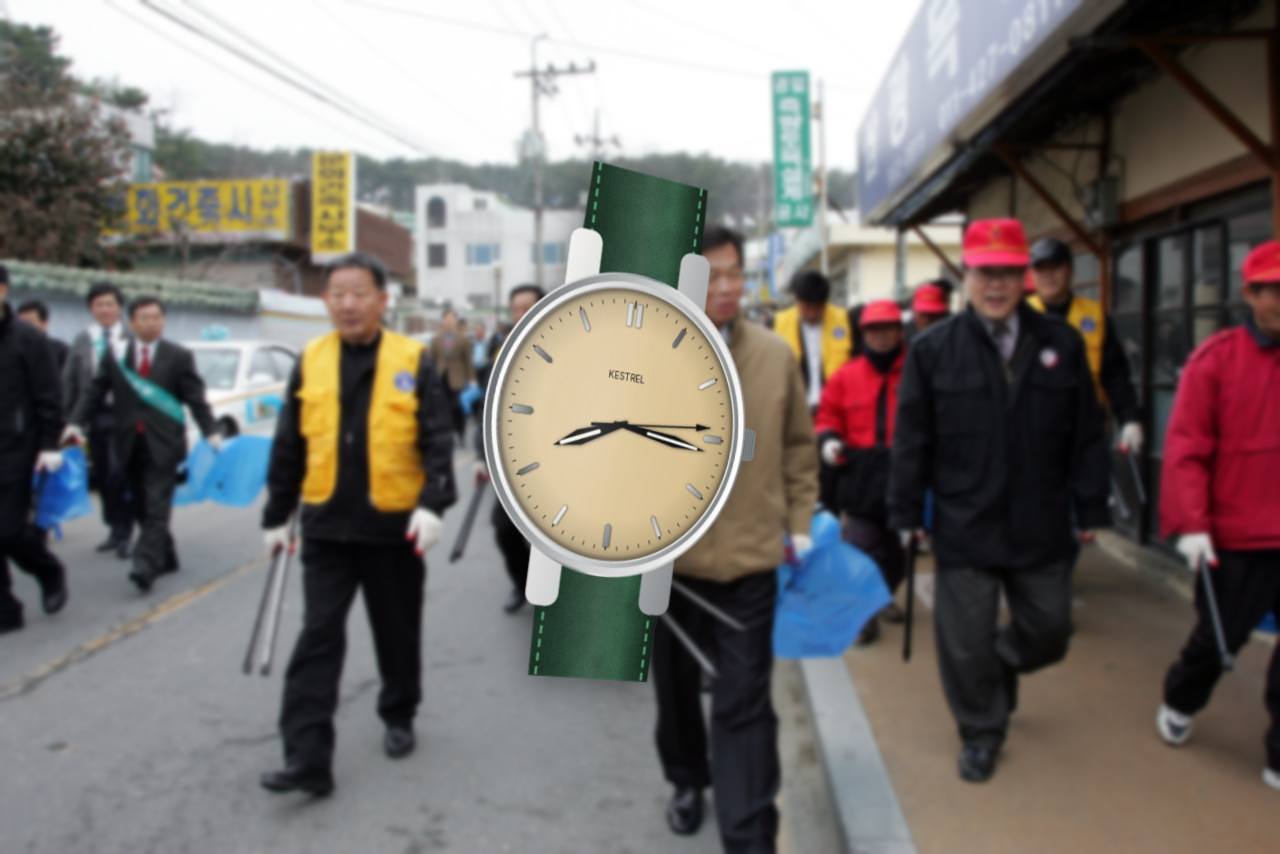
**8:16:14**
